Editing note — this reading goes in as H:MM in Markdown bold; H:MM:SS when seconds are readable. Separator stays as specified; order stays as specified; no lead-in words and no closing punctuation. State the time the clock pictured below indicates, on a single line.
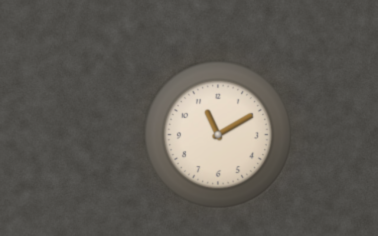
**11:10**
